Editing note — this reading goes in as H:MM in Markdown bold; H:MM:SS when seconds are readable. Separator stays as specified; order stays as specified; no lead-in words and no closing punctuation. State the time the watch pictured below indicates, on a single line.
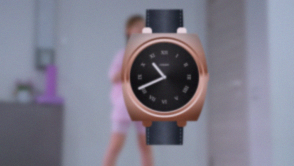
**10:41**
